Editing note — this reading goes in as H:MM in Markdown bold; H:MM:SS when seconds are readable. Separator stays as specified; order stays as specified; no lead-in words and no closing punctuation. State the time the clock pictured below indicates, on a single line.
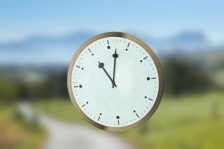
**11:02**
